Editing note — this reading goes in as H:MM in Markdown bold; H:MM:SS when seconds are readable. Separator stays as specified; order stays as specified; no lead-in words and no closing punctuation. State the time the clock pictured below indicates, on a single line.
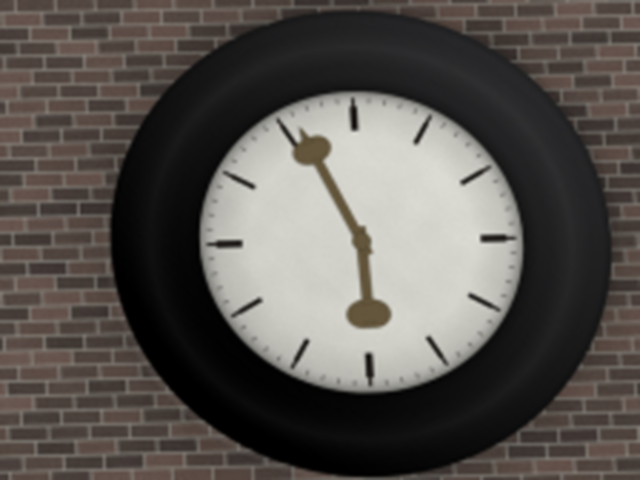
**5:56**
